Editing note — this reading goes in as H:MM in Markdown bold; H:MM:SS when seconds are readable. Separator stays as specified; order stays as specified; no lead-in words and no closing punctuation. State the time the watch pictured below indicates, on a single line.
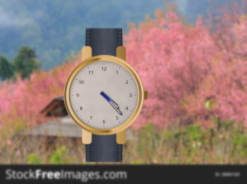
**4:23**
